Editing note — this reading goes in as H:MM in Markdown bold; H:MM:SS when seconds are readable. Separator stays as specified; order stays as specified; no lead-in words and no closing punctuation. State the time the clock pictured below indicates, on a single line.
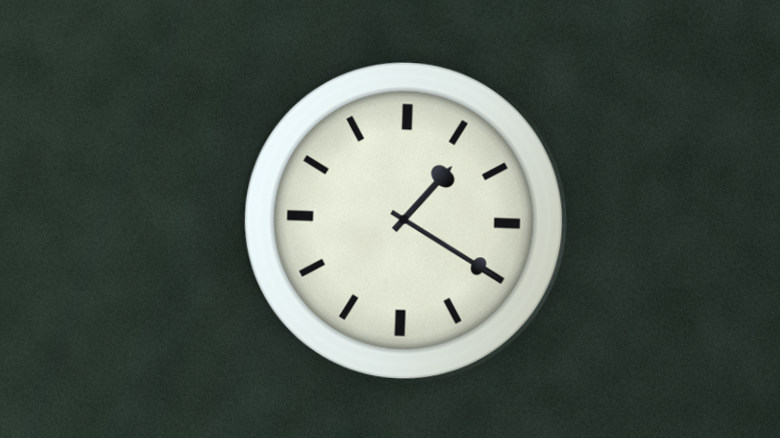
**1:20**
